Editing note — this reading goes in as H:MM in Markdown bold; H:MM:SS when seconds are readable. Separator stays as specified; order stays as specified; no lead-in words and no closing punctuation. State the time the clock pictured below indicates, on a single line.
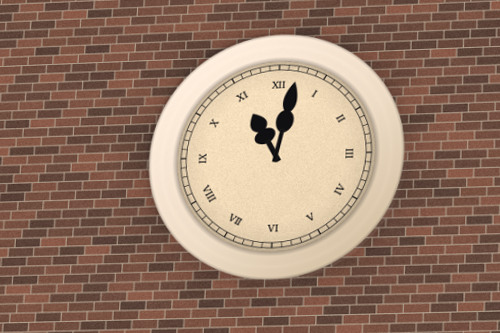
**11:02**
